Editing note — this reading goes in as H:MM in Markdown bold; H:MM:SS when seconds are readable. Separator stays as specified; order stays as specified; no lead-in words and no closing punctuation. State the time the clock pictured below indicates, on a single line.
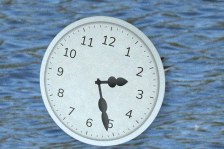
**2:26**
